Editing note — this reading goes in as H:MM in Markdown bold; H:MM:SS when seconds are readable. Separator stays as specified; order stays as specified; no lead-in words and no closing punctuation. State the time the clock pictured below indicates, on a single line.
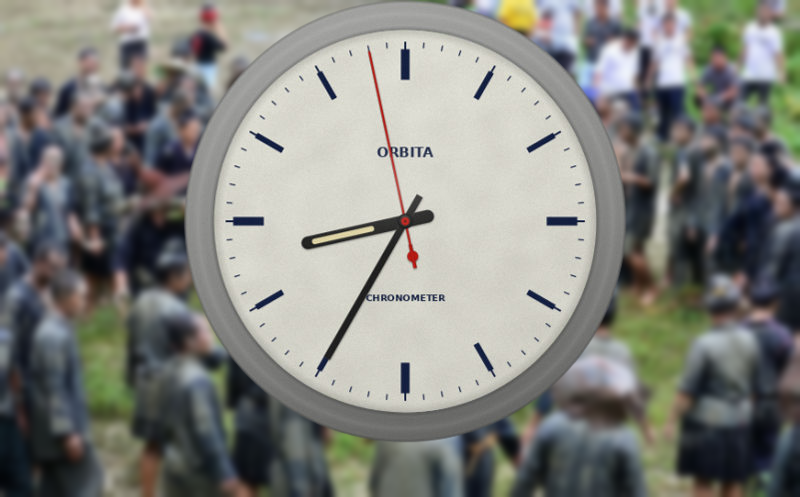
**8:34:58**
